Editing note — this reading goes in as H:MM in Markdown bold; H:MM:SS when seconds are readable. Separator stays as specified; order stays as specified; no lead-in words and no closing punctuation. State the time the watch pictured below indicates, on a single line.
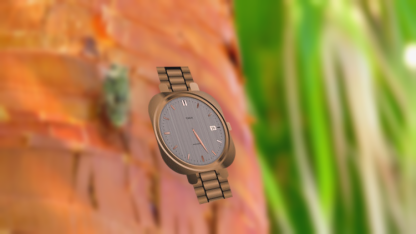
**5:27**
